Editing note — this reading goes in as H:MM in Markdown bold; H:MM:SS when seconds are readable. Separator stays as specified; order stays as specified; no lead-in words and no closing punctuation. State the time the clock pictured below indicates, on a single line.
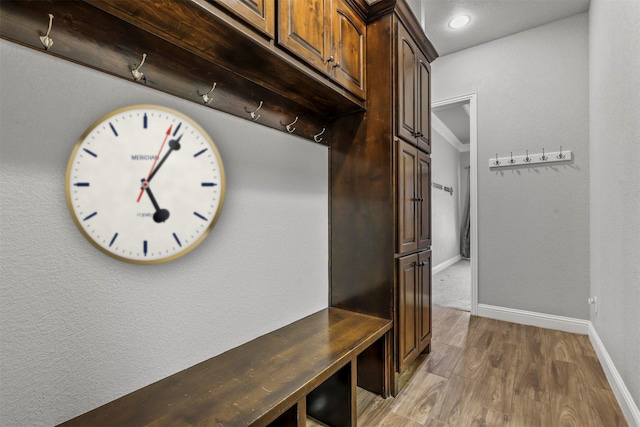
**5:06:04**
